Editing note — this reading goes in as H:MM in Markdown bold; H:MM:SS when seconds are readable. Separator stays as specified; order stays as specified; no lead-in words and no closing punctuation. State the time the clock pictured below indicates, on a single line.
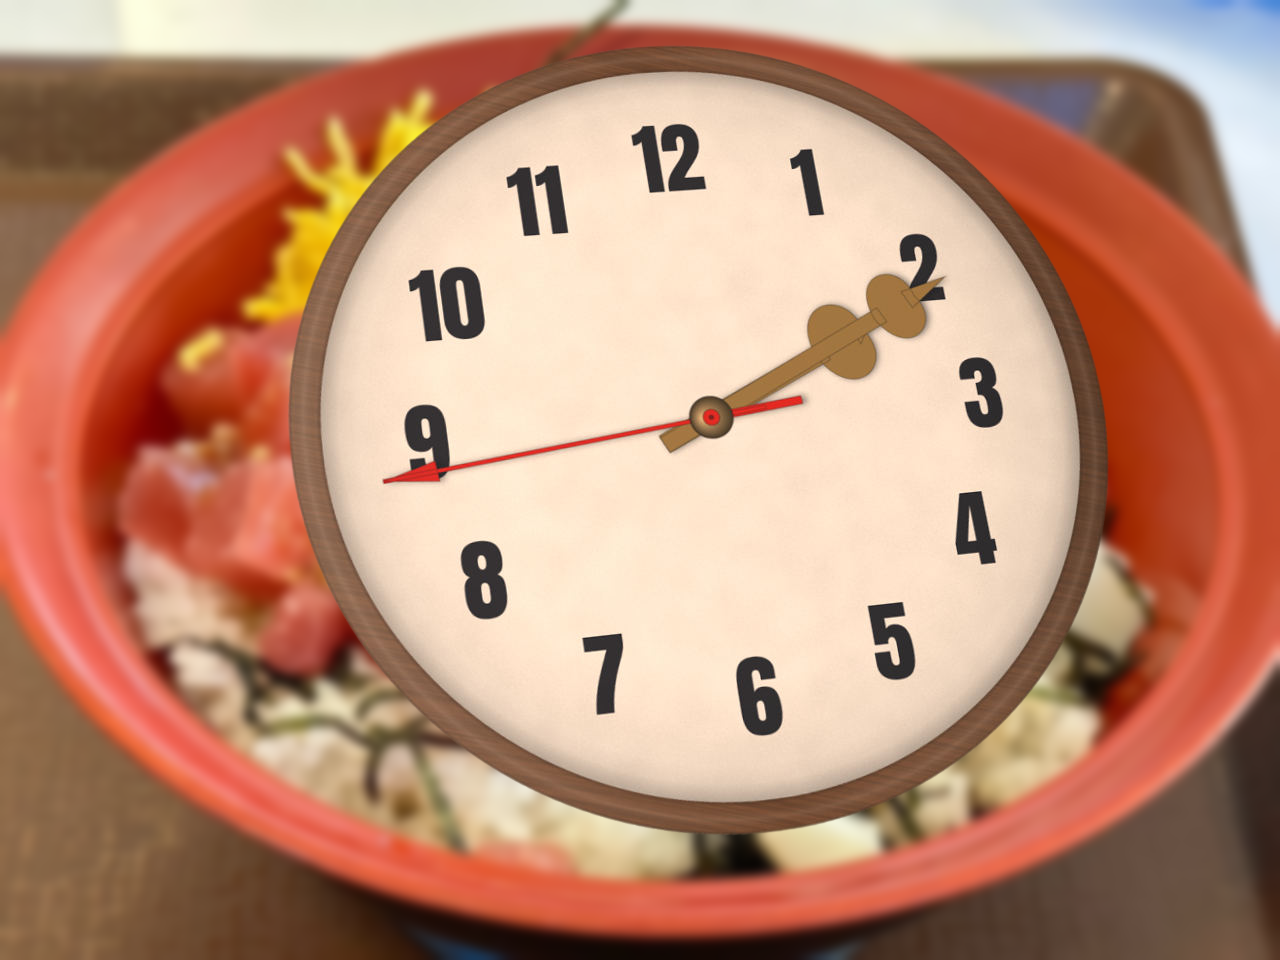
**2:10:44**
